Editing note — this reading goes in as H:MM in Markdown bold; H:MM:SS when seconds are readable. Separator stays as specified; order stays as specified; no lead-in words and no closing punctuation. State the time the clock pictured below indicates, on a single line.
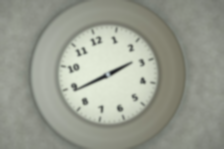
**2:44**
